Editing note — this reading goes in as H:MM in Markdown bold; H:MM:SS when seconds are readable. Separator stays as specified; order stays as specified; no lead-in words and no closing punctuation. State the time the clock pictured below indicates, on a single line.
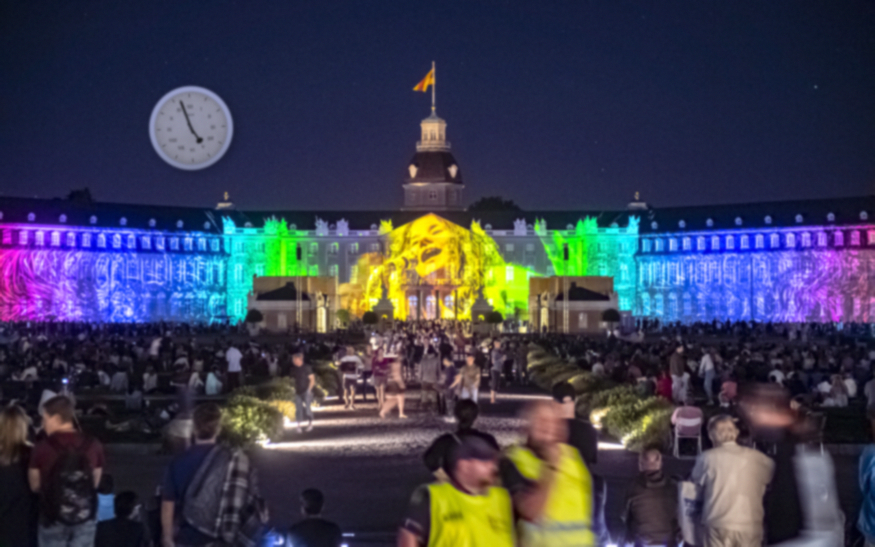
**4:57**
